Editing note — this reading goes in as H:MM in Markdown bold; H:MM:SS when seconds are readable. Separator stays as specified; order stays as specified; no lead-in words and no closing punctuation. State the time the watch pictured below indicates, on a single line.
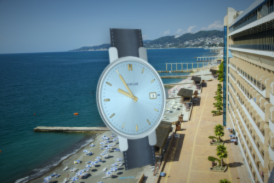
**9:55**
